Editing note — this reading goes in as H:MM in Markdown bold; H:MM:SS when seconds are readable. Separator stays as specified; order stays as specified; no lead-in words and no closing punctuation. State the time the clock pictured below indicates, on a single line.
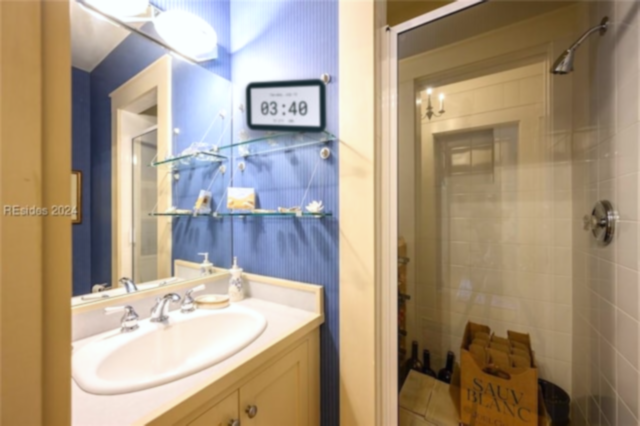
**3:40**
